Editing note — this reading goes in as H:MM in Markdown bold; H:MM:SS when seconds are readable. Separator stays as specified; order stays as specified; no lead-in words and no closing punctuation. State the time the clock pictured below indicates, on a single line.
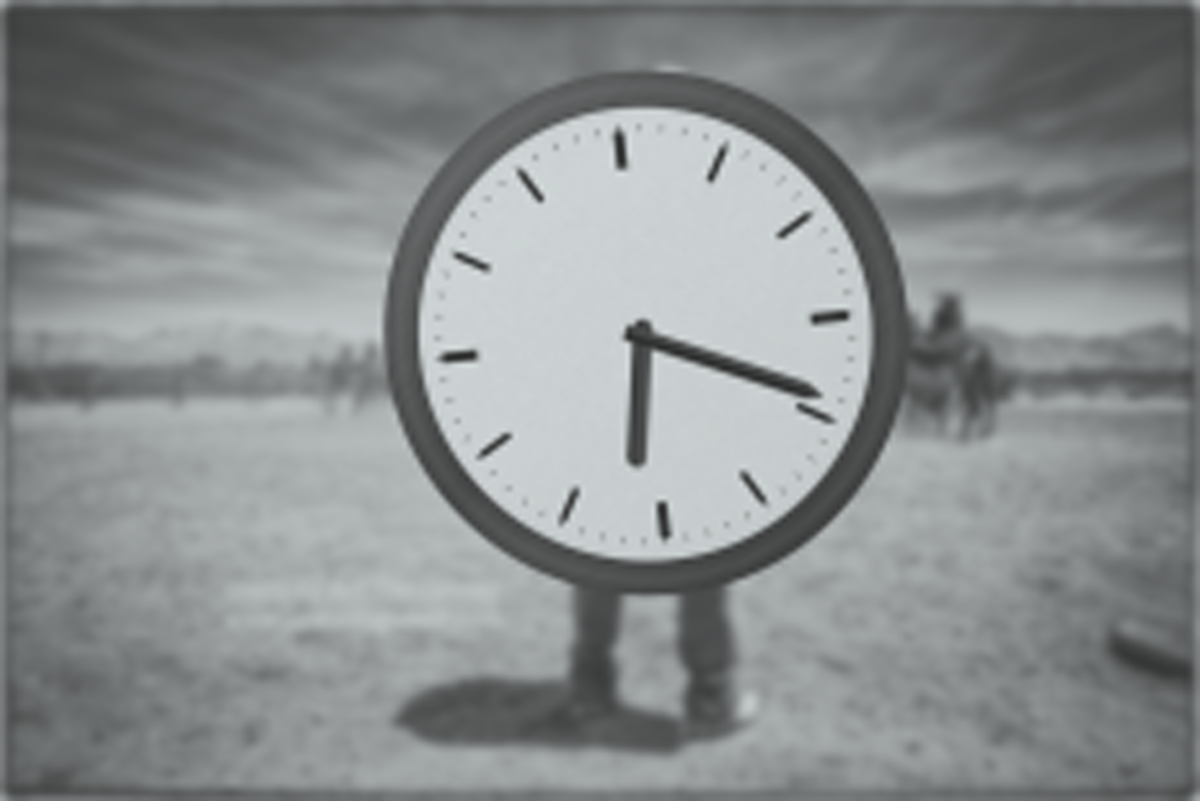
**6:19**
